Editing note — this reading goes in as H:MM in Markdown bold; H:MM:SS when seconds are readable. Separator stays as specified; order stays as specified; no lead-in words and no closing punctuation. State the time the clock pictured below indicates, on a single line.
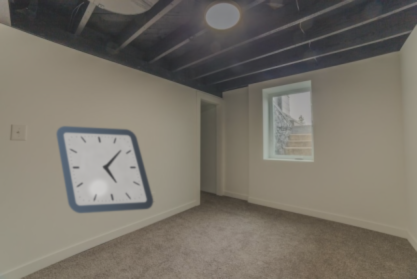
**5:08**
